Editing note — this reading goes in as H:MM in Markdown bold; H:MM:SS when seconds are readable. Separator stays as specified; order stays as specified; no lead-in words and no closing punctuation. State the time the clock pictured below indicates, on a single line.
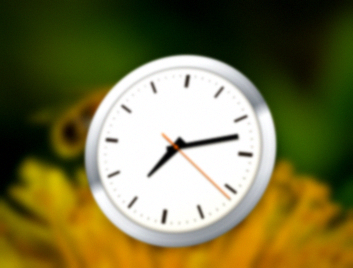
**7:12:21**
